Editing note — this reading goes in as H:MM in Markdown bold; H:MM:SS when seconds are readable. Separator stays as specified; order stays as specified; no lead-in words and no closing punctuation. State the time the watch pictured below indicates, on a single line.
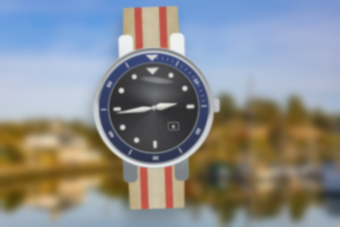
**2:44**
